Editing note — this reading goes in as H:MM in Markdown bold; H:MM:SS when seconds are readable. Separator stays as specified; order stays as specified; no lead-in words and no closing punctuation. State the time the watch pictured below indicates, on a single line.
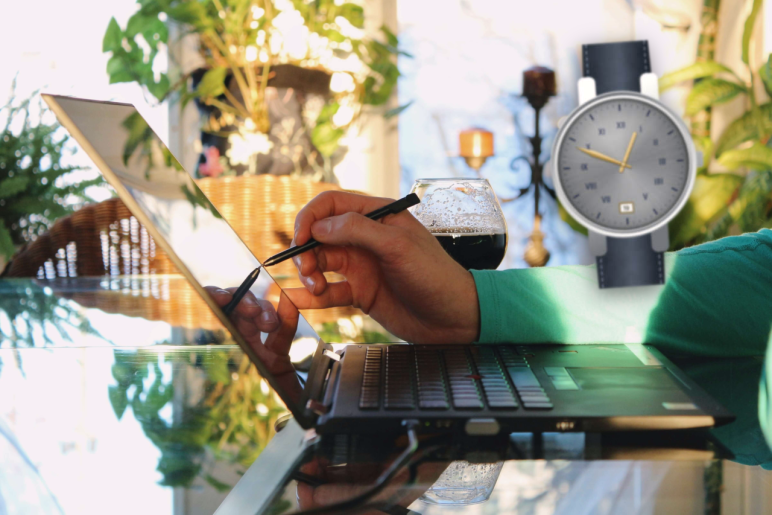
**12:49**
